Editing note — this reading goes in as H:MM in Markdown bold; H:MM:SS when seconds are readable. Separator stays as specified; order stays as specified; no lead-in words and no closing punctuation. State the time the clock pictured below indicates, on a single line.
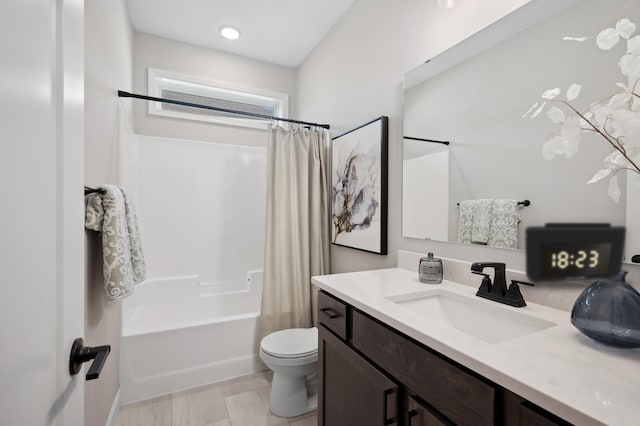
**18:23**
